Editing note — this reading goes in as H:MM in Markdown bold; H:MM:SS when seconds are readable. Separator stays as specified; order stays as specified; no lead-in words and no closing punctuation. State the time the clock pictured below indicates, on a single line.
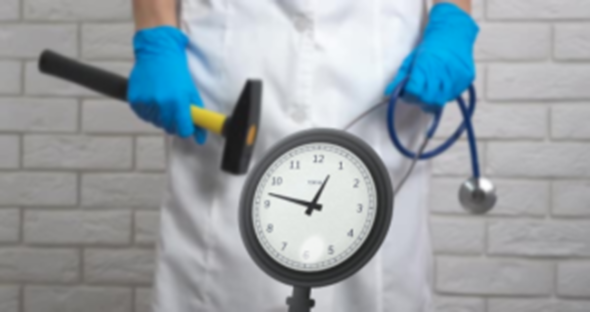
**12:47**
